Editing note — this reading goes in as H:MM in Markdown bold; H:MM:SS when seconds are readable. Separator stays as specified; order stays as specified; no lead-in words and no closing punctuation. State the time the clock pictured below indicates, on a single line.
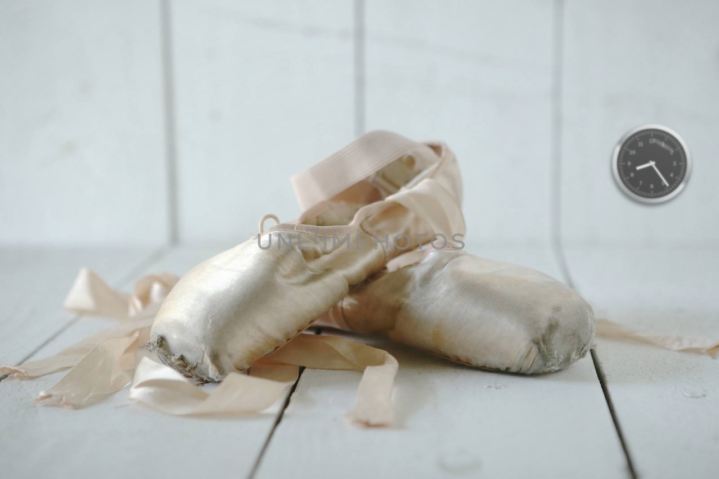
**8:24**
